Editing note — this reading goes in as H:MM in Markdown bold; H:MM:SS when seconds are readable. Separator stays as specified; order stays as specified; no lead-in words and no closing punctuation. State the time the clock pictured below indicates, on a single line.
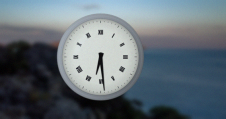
**6:29**
